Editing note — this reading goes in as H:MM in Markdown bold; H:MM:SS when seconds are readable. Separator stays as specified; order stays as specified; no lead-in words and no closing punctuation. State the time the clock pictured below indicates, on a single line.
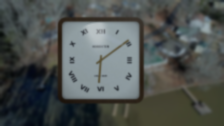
**6:09**
